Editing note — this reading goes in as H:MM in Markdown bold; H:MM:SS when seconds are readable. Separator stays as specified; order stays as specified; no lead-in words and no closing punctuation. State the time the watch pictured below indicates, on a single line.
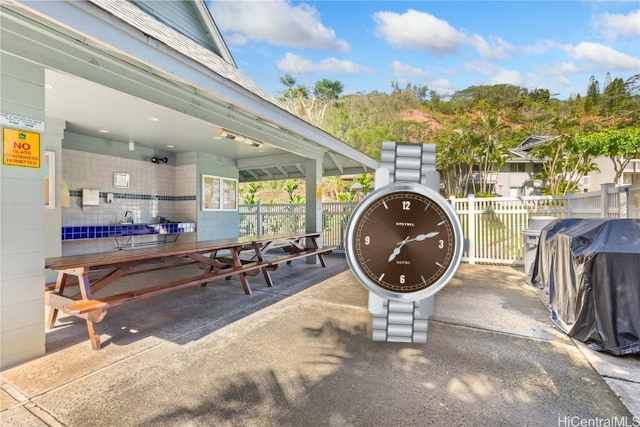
**7:12**
